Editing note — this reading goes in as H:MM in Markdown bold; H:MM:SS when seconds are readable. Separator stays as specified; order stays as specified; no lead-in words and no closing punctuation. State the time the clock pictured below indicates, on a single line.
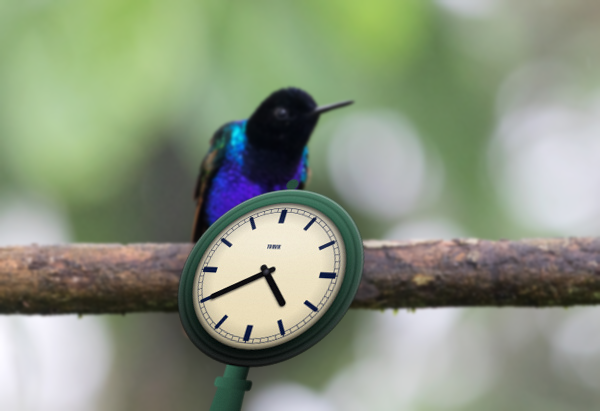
**4:40**
